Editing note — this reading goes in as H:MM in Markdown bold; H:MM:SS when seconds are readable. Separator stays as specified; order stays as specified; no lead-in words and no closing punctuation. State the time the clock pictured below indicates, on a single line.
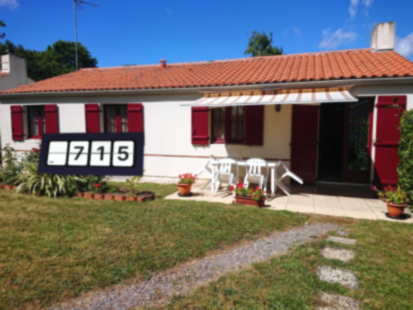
**7:15**
